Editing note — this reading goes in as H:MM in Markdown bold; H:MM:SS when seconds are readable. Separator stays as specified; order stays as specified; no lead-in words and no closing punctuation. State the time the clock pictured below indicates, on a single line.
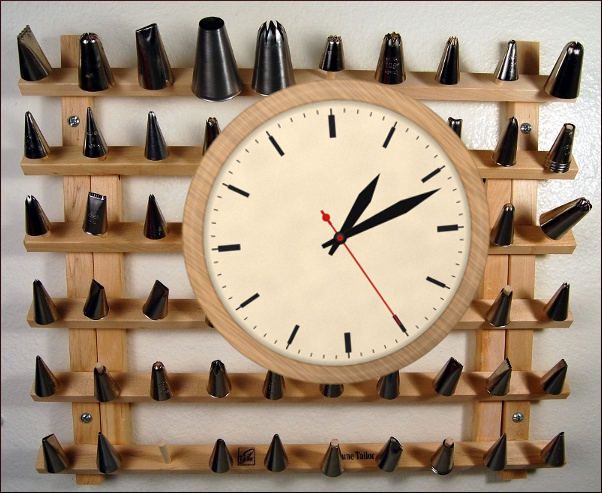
**1:11:25**
